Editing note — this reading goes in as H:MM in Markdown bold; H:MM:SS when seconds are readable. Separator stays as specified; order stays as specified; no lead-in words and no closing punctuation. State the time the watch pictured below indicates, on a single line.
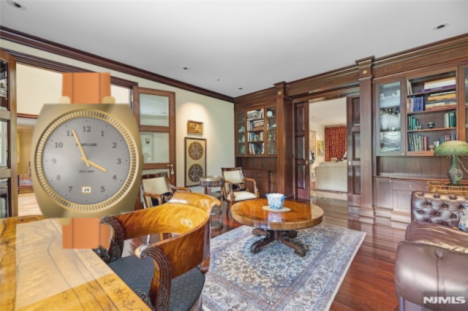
**3:56**
